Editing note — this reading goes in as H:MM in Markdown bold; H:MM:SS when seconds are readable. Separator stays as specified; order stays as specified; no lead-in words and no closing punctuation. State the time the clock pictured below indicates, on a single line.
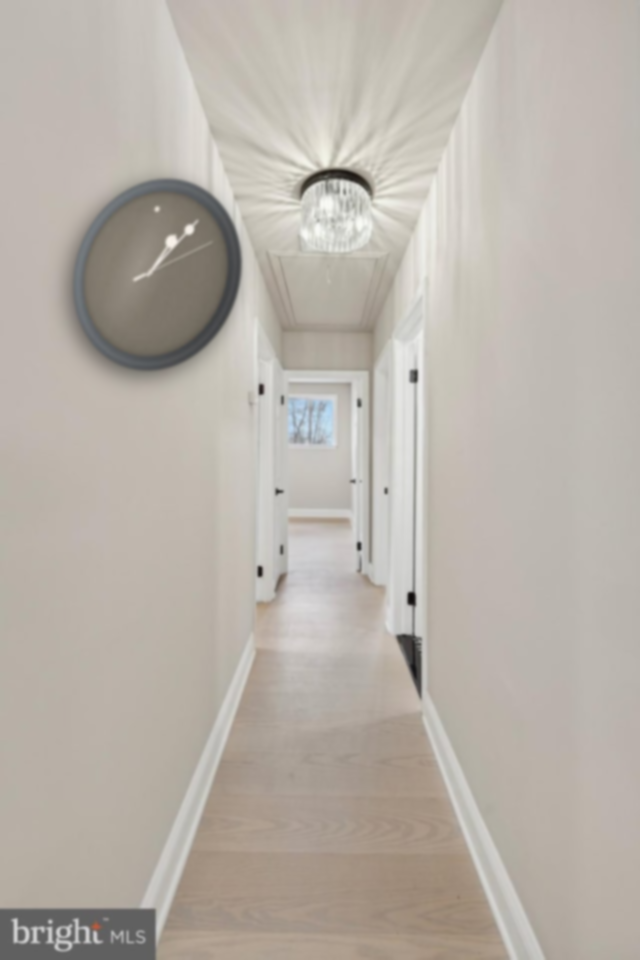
**1:07:11**
